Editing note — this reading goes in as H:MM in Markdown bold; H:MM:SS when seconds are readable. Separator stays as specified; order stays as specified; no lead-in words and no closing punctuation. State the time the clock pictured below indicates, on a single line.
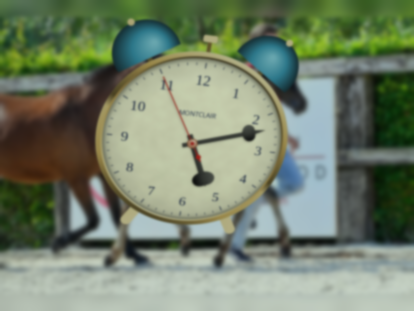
**5:11:55**
